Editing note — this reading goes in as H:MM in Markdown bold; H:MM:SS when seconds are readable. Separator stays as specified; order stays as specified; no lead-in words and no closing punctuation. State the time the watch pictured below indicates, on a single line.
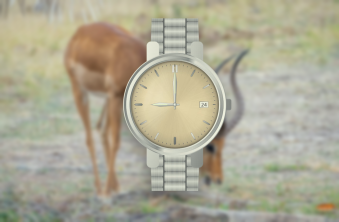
**9:00**
